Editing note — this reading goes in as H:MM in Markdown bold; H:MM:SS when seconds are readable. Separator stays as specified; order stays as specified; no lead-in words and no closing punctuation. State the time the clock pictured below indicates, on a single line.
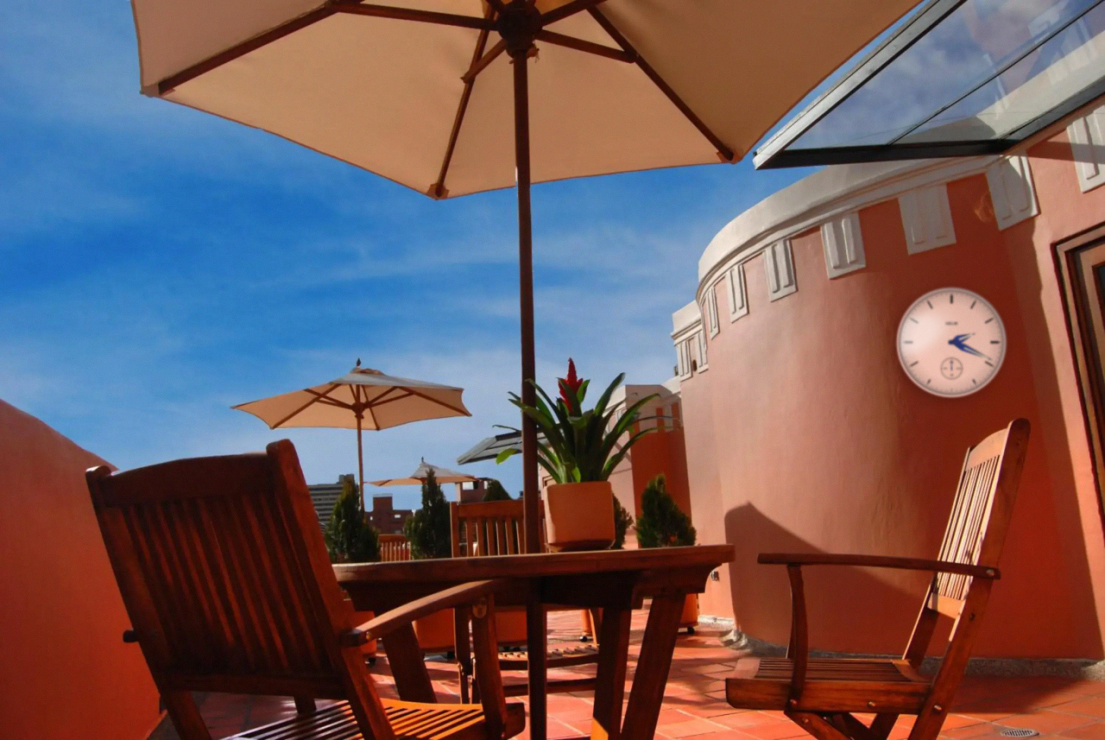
**2:19**
